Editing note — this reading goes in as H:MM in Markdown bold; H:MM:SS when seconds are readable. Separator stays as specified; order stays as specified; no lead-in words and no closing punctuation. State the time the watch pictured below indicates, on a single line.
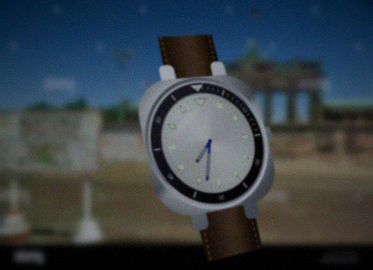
**7:33**
